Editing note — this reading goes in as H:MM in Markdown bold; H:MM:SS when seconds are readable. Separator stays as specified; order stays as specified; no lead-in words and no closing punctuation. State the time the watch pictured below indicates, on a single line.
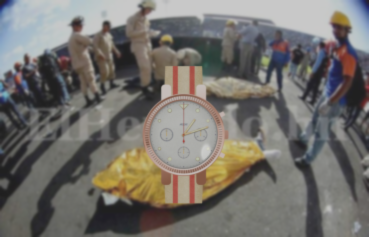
**1:12**
